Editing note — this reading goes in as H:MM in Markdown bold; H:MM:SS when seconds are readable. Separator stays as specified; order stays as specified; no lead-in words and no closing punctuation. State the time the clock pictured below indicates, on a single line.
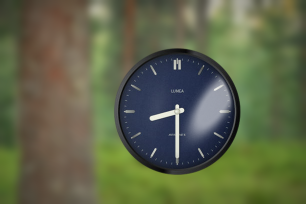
**8:30**
